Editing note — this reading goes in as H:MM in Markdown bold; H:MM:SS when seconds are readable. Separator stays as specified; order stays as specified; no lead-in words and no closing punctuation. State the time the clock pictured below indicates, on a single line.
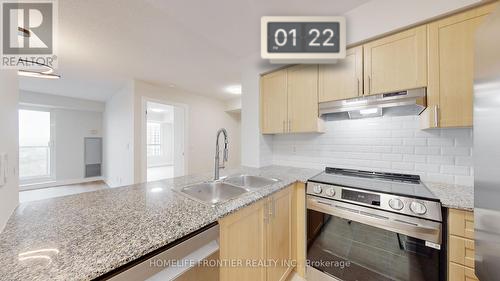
**1:22**
